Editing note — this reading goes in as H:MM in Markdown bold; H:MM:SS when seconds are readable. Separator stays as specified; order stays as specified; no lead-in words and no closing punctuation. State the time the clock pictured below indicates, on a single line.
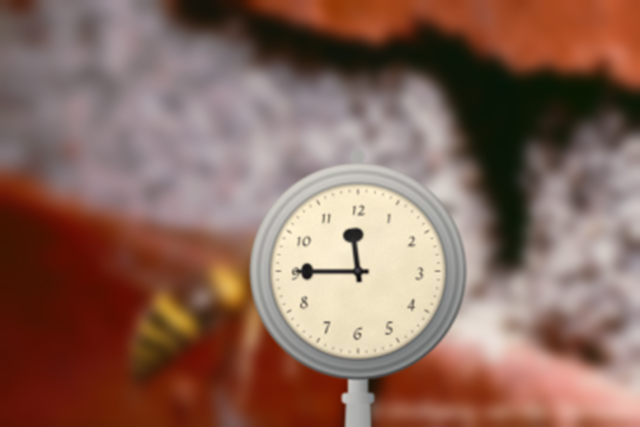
**11:45**
